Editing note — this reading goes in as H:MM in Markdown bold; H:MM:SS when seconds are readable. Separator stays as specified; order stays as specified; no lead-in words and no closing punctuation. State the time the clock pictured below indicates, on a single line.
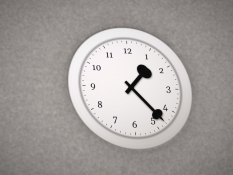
**1:23**
